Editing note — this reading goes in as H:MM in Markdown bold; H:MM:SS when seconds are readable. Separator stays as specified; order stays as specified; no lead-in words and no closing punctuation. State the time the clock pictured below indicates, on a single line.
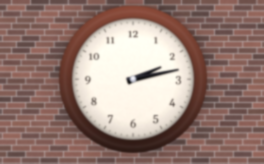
**2:13**
